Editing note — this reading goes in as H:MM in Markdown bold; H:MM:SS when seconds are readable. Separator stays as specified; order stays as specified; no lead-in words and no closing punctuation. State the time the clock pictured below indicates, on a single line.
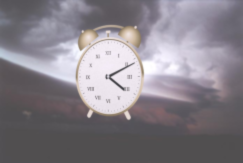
**4:11**
